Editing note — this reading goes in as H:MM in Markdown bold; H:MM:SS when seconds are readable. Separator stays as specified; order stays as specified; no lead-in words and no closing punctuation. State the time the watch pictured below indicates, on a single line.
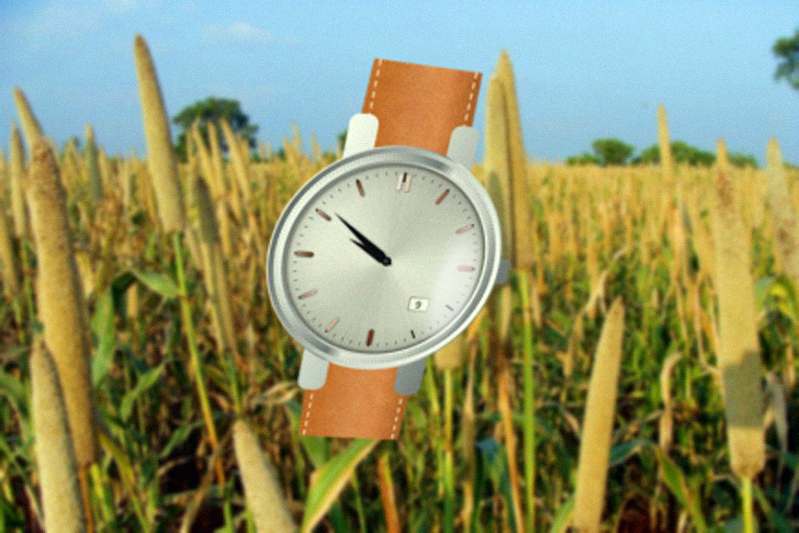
**9:51**
